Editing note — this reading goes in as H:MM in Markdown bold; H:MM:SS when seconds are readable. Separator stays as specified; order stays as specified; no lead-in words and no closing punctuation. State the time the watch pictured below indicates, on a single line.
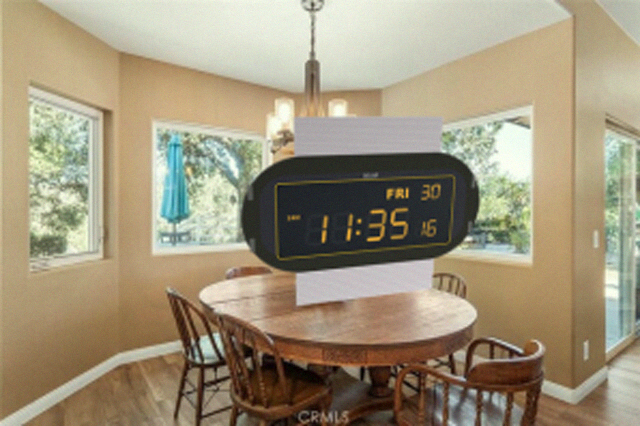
**11:35:16**
